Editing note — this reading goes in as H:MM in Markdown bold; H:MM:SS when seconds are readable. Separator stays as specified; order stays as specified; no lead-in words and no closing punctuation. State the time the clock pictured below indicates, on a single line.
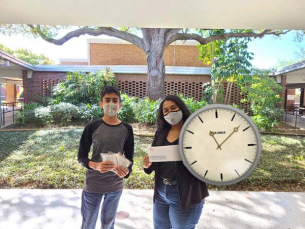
**11:08**
